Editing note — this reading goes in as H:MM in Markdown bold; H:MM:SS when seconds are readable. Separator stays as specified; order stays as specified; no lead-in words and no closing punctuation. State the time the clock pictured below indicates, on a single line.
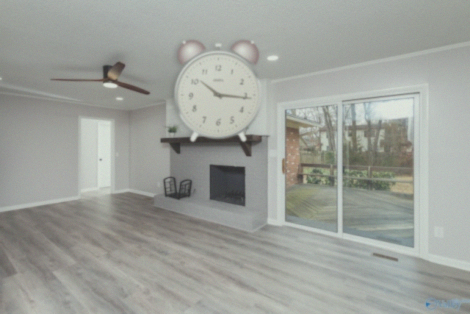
**10:16**
